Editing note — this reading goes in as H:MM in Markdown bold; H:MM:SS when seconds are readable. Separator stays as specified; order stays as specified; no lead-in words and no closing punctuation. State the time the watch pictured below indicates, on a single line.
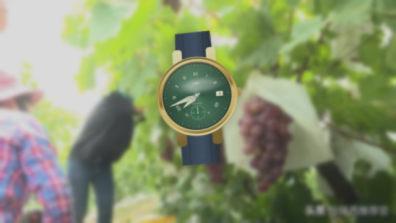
**7:42**
